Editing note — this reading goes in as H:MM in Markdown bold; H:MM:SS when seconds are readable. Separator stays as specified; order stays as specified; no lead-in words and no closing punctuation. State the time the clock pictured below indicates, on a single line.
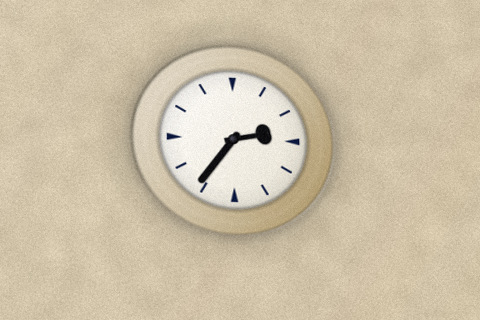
**2:36**
